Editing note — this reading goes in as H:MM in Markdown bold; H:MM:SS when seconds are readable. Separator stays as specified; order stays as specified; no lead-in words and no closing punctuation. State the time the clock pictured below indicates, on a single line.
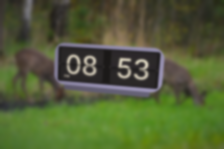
**8:53**
